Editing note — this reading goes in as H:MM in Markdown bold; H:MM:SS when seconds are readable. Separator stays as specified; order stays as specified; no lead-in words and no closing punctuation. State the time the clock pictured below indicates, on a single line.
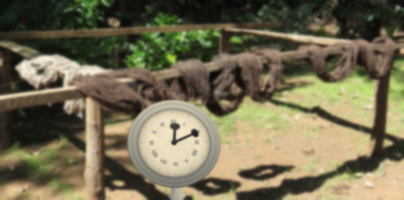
**12:11**
